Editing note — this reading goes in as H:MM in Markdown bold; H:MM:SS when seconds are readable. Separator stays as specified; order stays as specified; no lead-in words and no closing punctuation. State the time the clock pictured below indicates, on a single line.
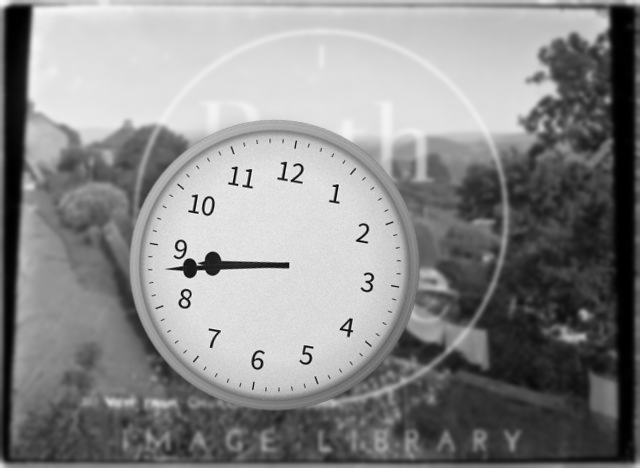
**8:43**
